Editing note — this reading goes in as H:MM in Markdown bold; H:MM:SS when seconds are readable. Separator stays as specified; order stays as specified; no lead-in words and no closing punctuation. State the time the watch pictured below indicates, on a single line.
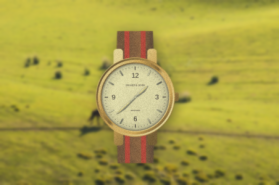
**1:38**
